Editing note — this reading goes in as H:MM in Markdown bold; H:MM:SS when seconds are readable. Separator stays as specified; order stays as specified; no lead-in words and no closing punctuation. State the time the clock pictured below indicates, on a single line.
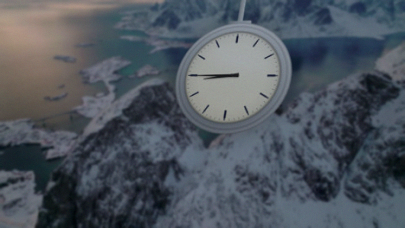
**8:45**
